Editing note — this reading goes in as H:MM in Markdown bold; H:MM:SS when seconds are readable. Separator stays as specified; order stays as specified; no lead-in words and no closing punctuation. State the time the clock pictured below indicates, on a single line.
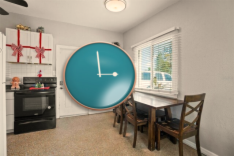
**2:59**
